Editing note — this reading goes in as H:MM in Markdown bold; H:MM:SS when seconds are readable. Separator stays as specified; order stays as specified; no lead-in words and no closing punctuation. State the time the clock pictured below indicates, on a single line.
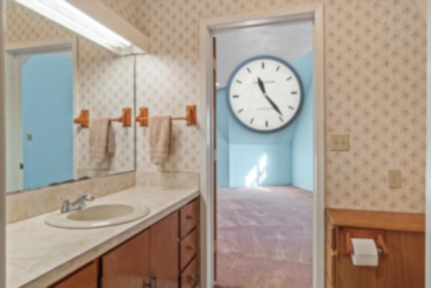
**11:24**
